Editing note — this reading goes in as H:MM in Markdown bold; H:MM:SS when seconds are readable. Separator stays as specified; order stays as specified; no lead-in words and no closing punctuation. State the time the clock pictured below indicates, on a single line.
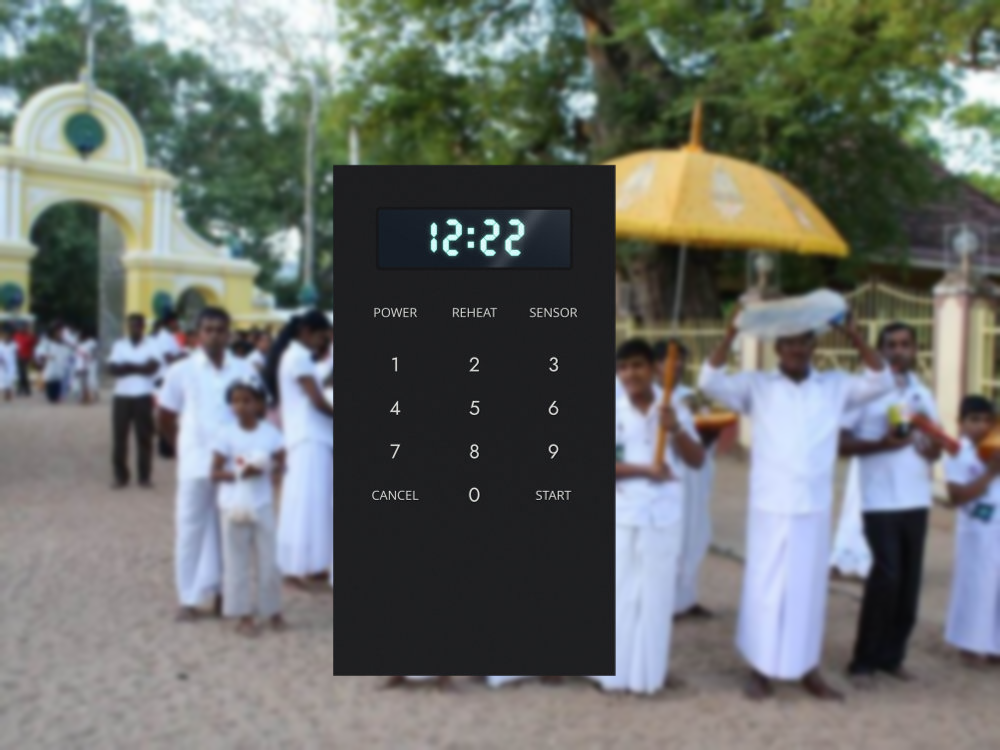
**12:22**
